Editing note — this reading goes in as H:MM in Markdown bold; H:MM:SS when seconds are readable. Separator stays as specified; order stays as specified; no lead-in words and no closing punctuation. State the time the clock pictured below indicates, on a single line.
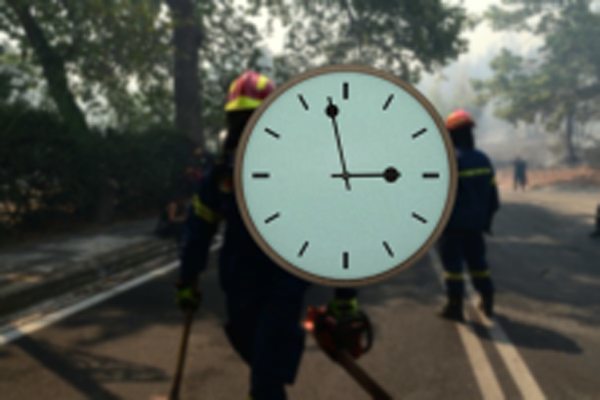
**2:58**
